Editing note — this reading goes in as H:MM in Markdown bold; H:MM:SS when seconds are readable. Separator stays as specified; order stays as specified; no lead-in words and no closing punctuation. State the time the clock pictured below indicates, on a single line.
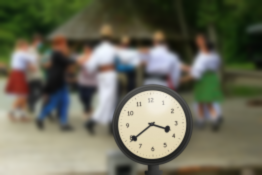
**3:39**
